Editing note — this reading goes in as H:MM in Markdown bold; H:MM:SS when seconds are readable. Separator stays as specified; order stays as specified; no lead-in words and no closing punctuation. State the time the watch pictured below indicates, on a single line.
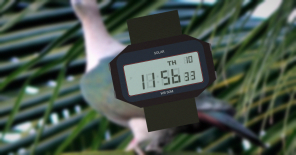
**11:56:33**
